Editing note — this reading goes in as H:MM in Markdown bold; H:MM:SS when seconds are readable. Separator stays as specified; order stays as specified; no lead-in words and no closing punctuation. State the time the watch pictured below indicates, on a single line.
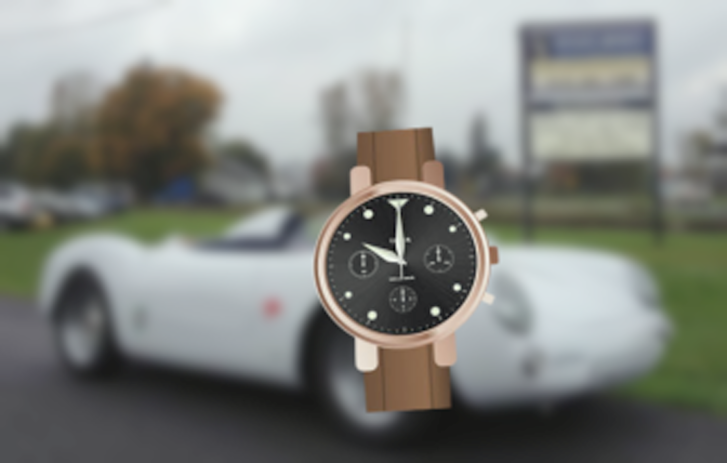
**10:00**
